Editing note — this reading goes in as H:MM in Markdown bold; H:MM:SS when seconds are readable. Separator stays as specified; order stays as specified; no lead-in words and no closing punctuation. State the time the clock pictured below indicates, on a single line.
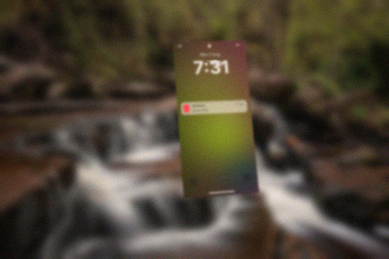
**7:31**
